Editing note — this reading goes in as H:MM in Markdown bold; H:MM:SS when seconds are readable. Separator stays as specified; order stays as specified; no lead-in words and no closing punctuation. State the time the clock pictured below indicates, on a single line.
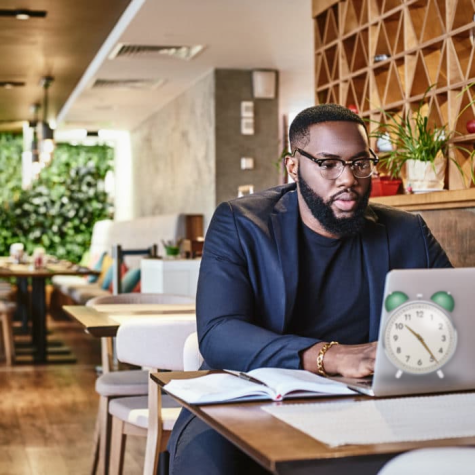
**10:24**
